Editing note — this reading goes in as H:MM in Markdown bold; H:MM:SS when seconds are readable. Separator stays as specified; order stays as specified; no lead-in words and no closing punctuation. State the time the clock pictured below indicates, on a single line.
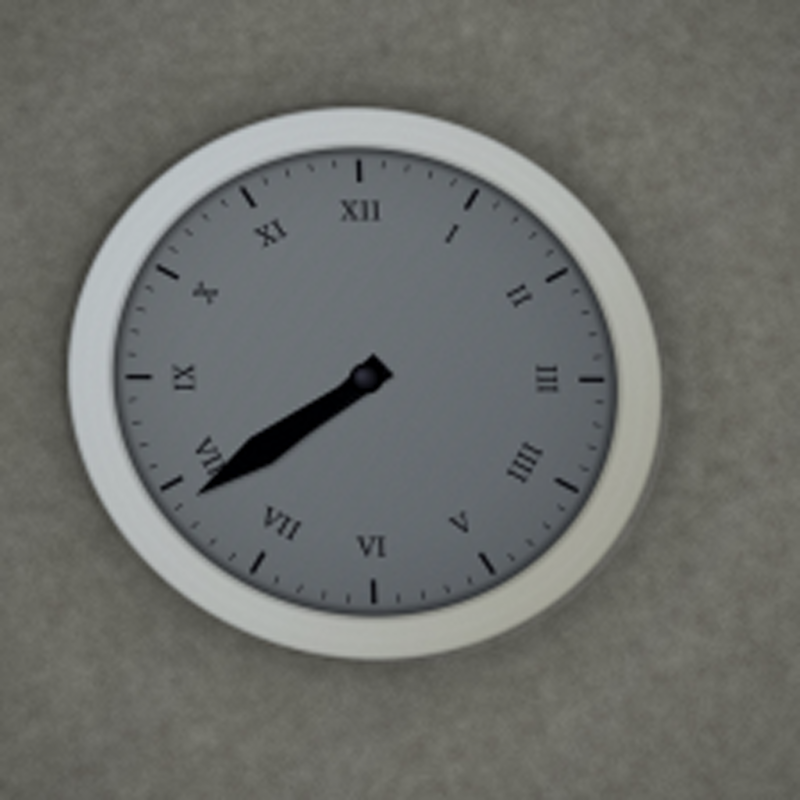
**7:39**
